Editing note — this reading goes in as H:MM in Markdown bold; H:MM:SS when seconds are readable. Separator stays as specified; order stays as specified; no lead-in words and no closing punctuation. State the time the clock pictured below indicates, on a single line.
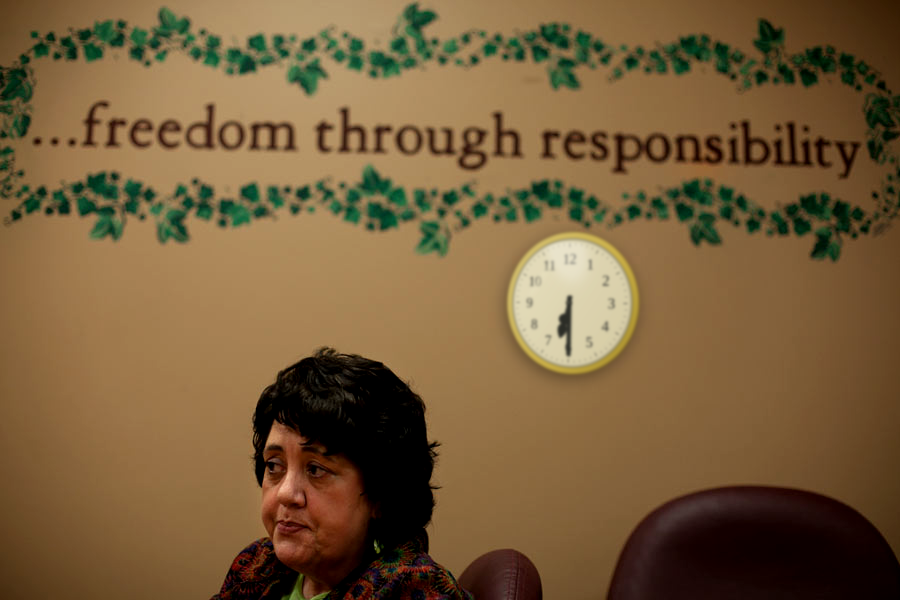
**6:30**
